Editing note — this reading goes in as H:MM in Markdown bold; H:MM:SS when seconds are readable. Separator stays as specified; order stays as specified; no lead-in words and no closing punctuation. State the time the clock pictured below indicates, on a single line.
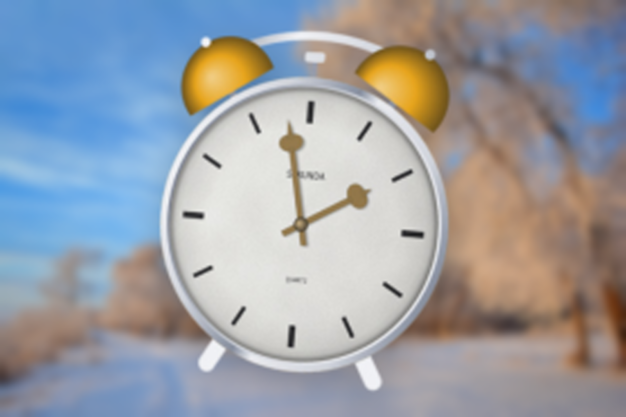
**1:58**
